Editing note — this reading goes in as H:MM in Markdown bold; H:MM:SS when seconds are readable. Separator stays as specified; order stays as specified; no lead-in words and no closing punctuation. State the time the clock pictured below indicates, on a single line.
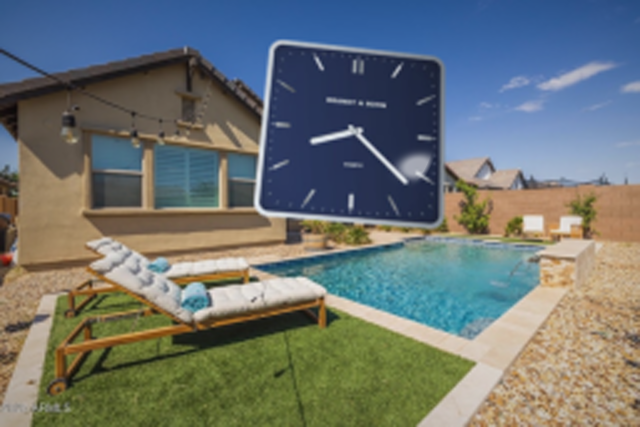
**8:22**
